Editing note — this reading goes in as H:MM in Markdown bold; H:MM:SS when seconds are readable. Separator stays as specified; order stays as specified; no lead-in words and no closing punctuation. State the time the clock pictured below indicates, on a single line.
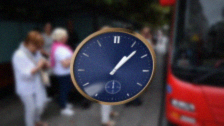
**1:07**
